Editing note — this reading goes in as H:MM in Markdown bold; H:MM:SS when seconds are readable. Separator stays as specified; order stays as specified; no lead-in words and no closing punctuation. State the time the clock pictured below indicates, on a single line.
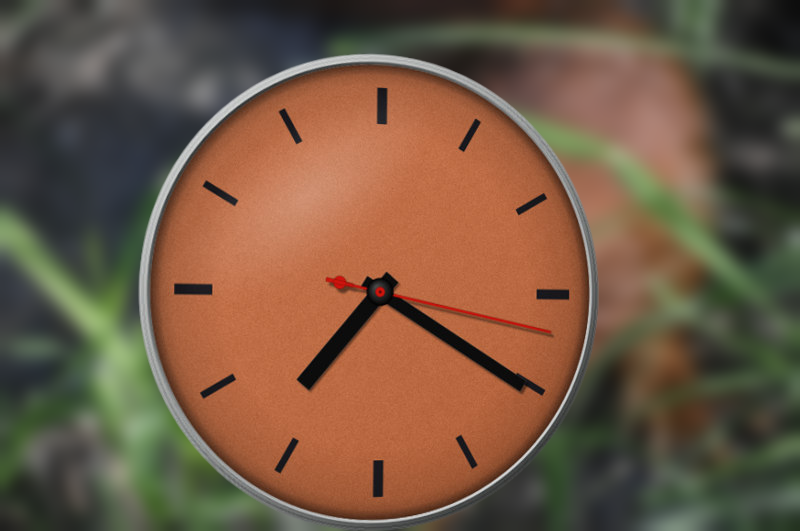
**7:20:17**
